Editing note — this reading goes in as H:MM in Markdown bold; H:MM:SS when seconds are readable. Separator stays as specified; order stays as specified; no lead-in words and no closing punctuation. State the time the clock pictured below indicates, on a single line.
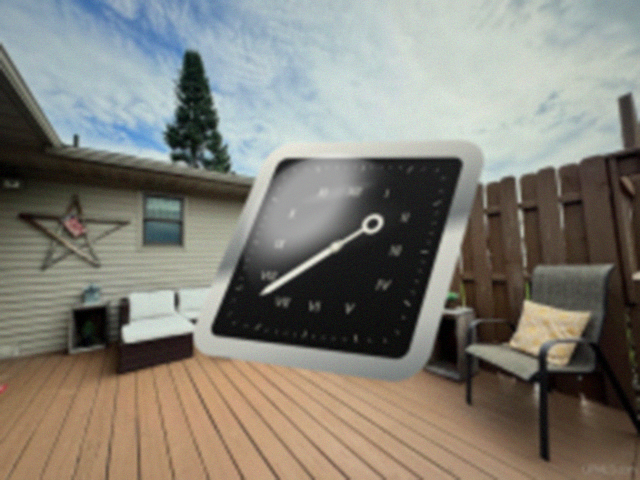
**1:38**
